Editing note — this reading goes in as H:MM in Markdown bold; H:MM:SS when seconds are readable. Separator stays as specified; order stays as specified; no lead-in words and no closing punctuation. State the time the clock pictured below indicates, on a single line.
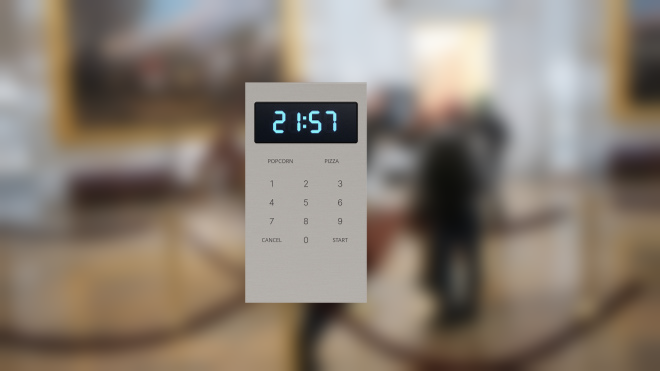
**21:57**
